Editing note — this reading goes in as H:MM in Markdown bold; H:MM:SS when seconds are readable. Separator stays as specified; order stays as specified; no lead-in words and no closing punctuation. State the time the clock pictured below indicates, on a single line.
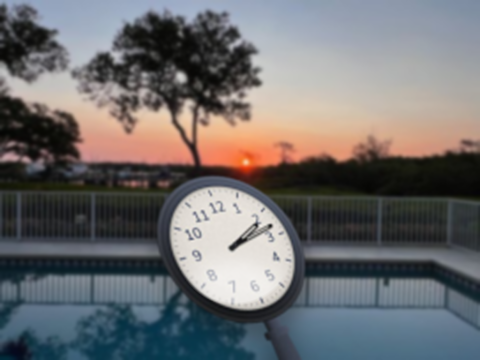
**2:13**
